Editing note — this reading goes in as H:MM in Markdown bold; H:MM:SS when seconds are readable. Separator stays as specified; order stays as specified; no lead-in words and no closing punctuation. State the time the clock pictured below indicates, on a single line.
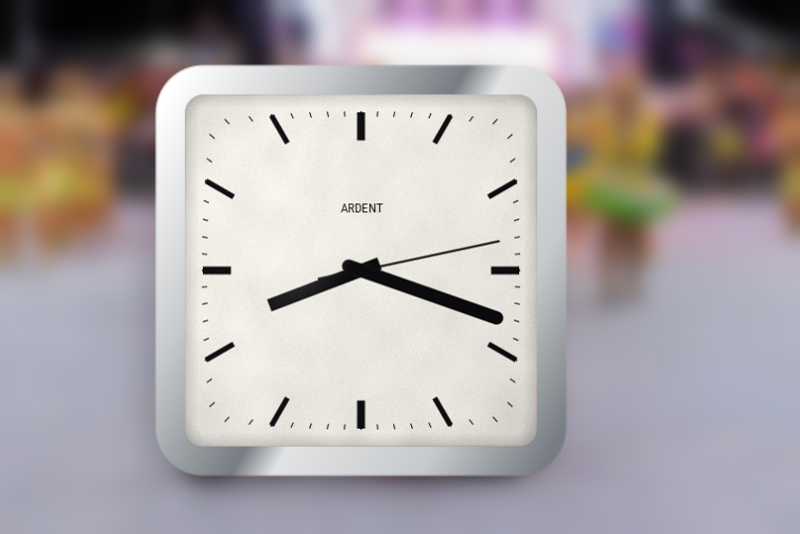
**8:18:13**
